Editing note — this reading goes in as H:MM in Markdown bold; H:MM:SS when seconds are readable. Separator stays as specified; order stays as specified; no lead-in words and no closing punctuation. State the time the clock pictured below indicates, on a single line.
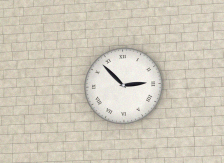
**2:53**
